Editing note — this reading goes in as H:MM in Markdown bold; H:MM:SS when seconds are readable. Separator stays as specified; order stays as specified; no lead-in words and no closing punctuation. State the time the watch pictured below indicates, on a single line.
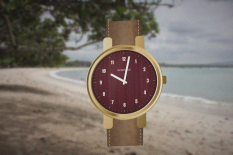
**10:02**
